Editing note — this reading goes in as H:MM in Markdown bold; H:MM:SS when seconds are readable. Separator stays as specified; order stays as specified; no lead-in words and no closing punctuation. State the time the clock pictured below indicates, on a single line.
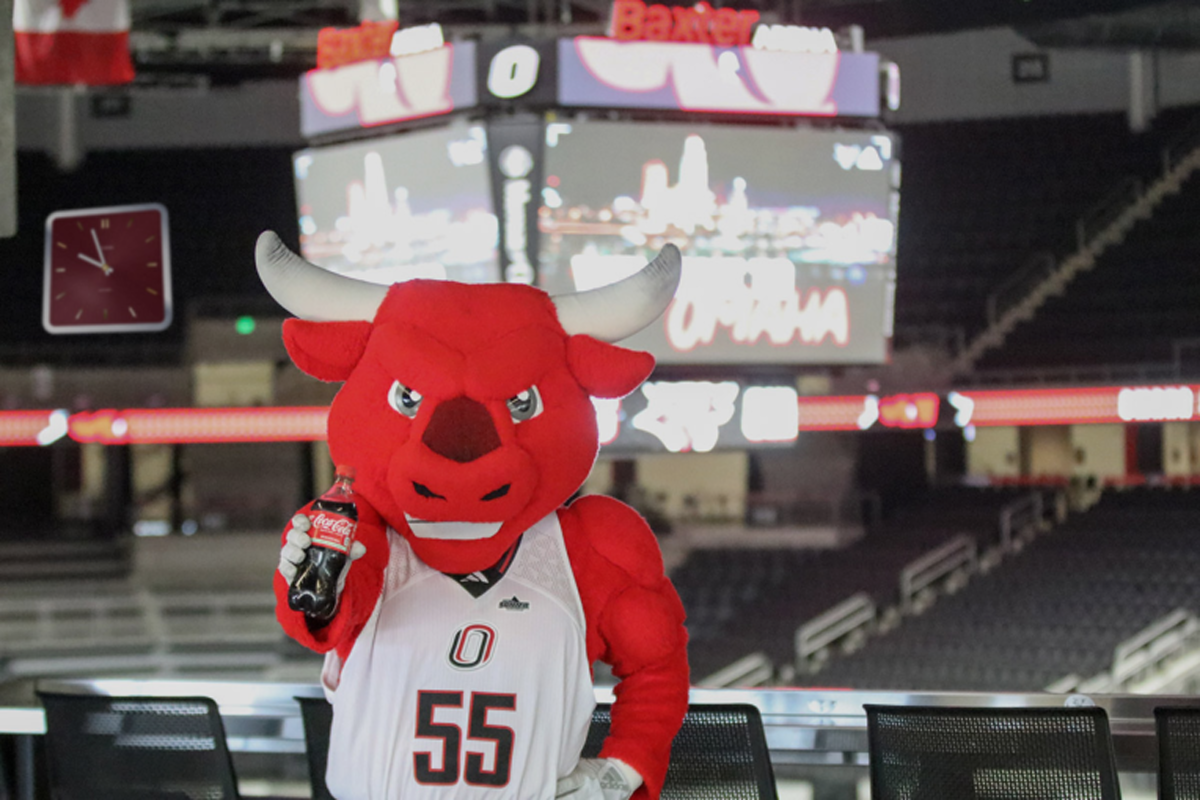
**9:57**
